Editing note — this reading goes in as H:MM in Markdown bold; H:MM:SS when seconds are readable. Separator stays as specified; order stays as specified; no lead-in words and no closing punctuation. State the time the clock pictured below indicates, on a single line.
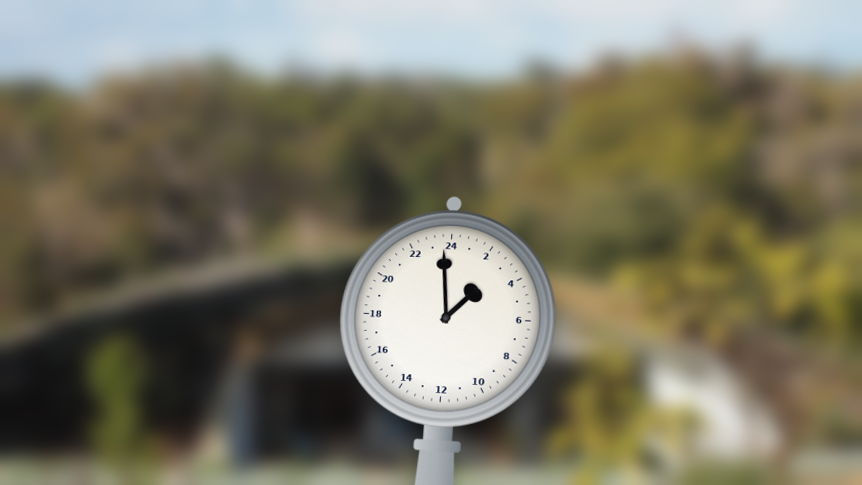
**2:59**
